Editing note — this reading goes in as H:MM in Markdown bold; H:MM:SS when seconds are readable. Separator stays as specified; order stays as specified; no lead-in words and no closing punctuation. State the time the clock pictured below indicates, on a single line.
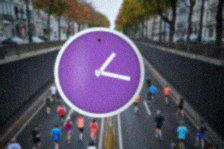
**1:17**
